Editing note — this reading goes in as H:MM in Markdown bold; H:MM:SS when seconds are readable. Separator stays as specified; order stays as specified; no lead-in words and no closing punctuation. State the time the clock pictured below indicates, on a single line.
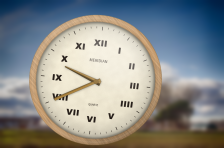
**9:40**
